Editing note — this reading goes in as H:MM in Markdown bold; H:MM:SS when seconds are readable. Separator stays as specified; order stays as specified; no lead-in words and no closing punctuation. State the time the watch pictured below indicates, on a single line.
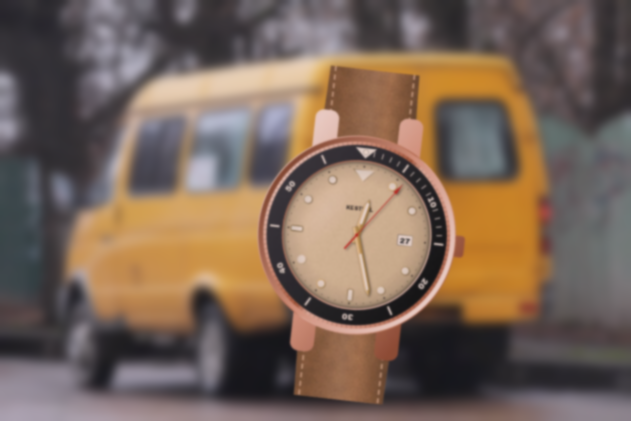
**12:27:06**
